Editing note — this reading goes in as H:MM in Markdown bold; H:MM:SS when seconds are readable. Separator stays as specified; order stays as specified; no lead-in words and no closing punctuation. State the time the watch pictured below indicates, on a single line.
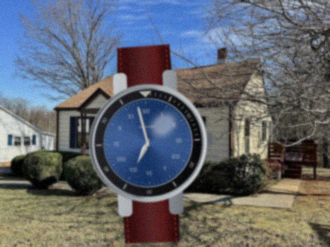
**6:58**
